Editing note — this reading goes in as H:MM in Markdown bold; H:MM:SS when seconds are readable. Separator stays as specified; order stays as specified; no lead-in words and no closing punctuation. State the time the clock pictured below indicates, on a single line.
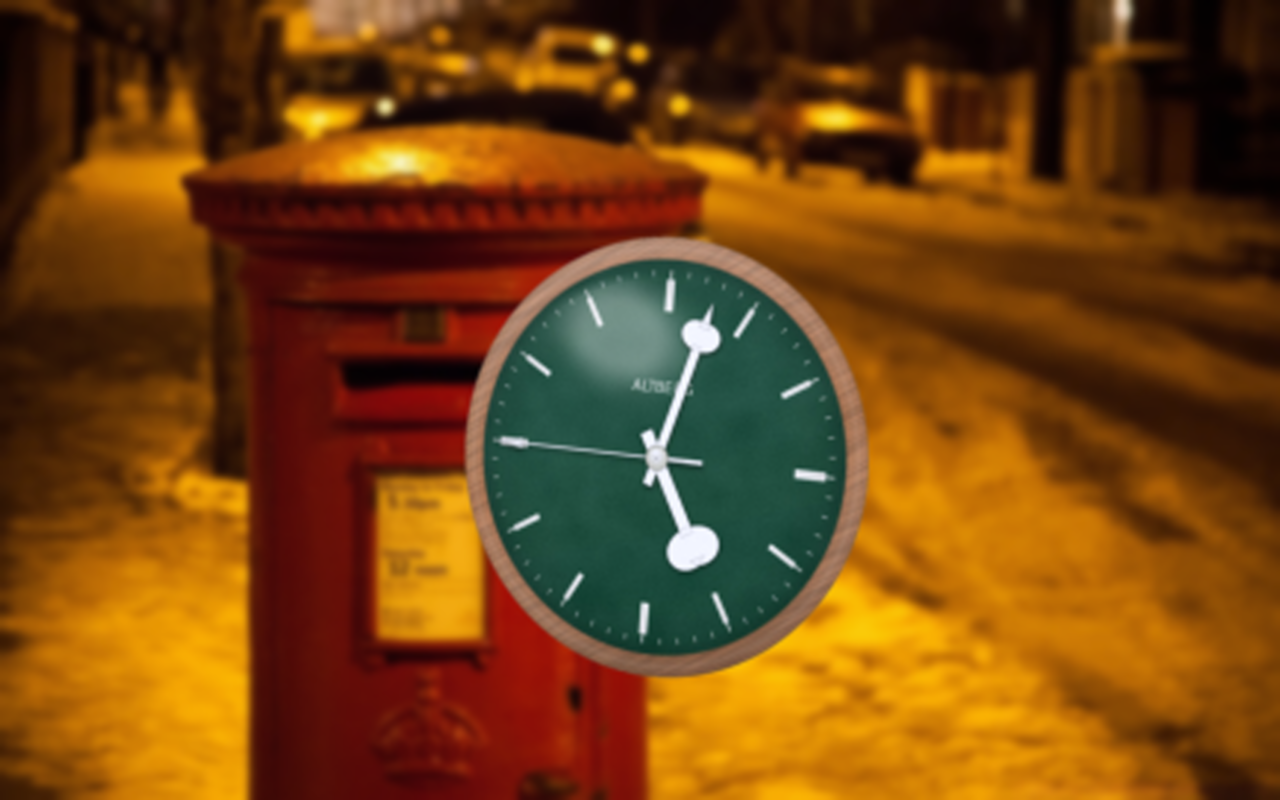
**5:02:45**
